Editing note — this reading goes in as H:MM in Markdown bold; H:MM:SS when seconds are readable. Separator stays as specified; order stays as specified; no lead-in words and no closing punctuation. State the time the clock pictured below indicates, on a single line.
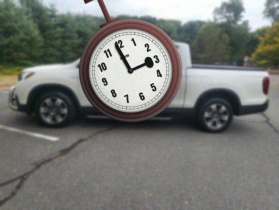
**2:59**
